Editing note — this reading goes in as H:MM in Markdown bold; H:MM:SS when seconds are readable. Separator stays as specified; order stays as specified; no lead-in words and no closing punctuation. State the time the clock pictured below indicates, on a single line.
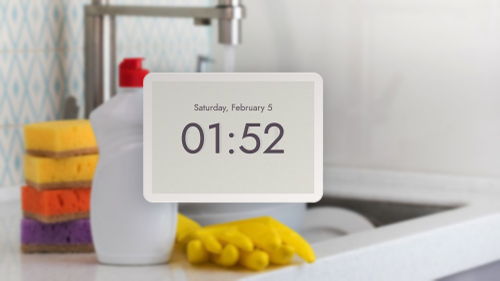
**1:52**
